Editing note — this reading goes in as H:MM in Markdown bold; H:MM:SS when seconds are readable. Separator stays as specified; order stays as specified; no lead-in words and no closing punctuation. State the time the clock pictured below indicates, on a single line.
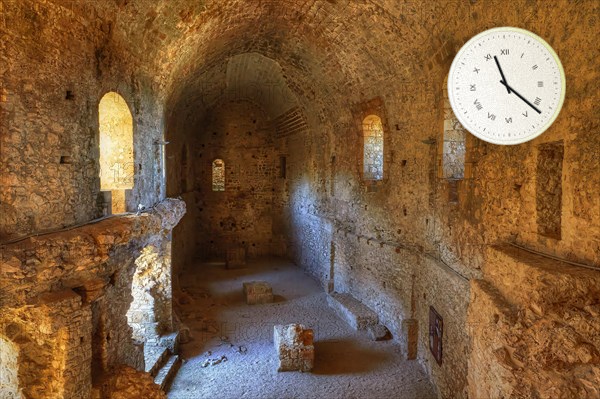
**11:22**
